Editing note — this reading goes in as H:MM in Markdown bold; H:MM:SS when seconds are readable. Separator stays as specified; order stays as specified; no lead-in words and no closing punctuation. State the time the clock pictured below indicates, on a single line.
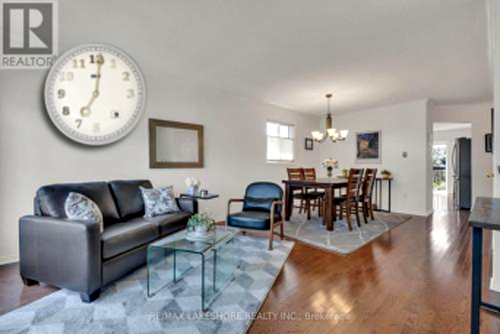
**7:01**
